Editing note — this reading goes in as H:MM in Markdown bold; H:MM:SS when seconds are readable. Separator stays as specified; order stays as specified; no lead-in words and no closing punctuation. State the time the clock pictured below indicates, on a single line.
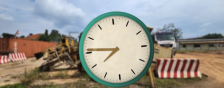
**7:46**
